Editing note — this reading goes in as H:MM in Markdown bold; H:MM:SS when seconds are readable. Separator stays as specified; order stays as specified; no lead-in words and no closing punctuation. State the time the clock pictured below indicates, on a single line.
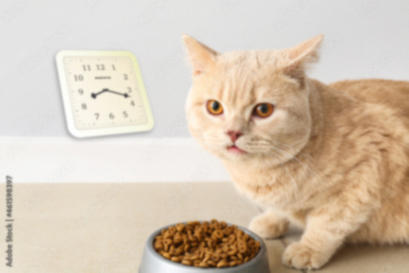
**8:18**
